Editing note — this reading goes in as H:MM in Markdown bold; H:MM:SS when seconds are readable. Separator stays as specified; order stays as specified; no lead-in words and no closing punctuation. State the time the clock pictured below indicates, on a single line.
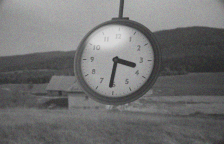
**3:31**
